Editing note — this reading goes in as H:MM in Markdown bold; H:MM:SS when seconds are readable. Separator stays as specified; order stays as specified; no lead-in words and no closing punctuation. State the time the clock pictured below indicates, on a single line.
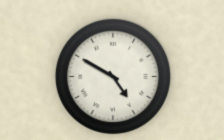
**4:50**
